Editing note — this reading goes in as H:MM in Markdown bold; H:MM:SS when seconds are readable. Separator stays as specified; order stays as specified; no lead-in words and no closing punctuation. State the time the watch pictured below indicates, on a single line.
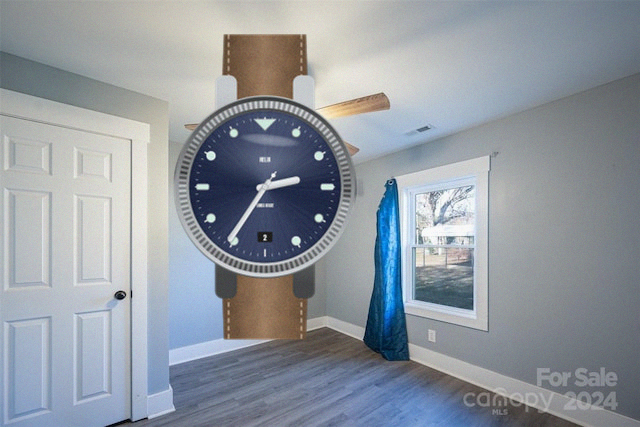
**2:35:36**
